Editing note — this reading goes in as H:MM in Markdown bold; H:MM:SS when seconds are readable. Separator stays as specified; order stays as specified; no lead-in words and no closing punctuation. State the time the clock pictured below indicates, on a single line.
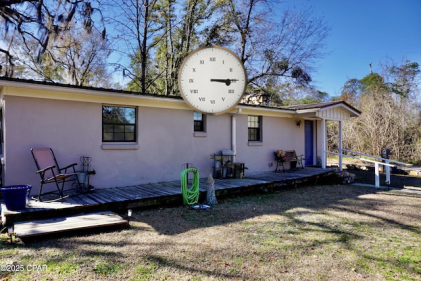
**3:15**
